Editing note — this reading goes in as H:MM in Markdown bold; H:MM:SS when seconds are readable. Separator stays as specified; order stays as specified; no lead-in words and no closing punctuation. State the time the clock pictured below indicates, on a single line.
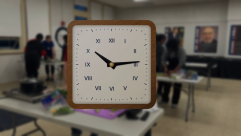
**10:14**
